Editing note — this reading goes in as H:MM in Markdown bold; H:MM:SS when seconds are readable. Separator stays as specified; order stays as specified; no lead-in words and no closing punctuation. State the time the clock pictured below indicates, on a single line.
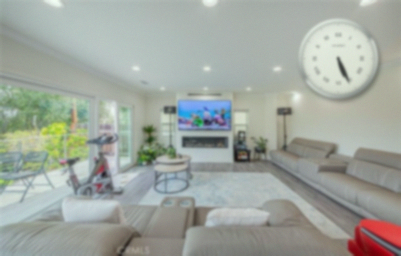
**5:26**
